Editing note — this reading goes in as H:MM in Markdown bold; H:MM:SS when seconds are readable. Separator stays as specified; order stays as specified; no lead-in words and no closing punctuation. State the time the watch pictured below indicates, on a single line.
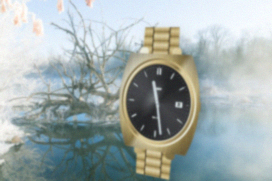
**11:28**
